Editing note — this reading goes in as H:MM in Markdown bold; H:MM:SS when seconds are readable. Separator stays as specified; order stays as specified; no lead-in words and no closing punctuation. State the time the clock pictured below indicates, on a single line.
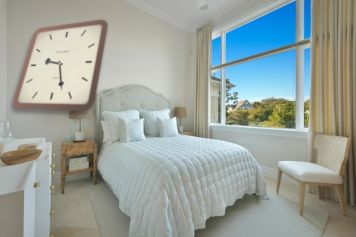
**9:27**
